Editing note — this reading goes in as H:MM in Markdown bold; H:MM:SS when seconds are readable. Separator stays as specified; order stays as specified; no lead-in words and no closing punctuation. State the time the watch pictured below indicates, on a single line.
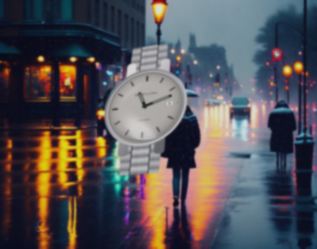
**11:12**
